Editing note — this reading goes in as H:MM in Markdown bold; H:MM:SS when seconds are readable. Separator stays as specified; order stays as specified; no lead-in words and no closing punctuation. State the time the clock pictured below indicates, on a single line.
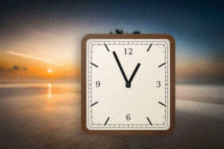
**12:56**
